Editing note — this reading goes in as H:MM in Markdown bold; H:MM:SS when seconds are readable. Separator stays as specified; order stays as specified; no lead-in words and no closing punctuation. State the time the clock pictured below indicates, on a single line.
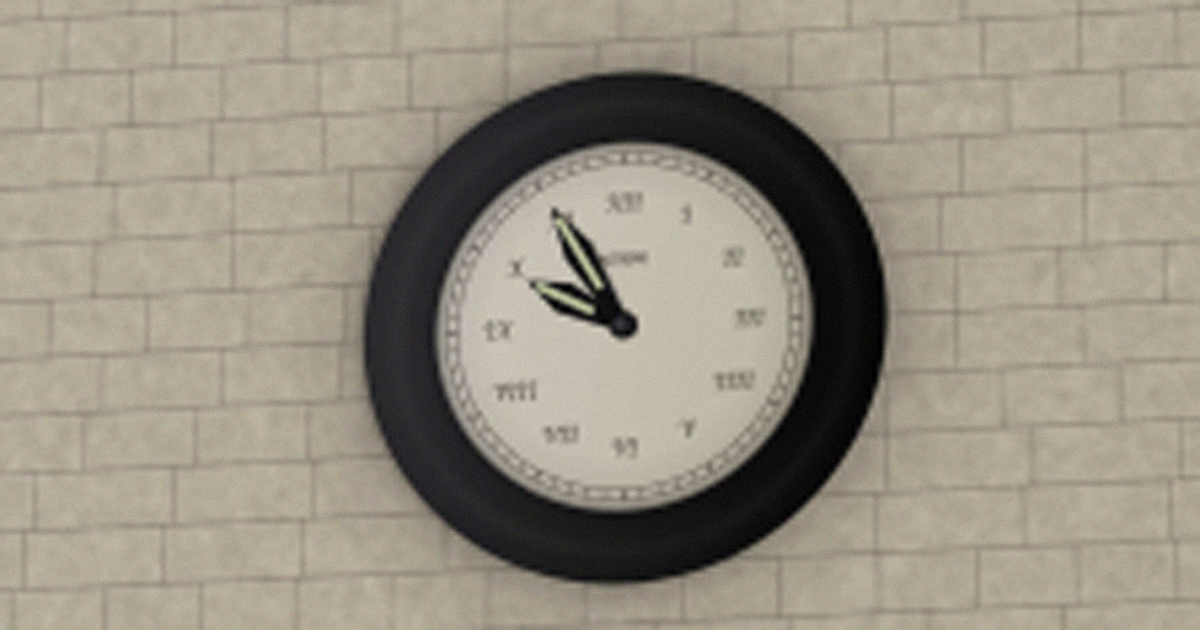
**9:55**
